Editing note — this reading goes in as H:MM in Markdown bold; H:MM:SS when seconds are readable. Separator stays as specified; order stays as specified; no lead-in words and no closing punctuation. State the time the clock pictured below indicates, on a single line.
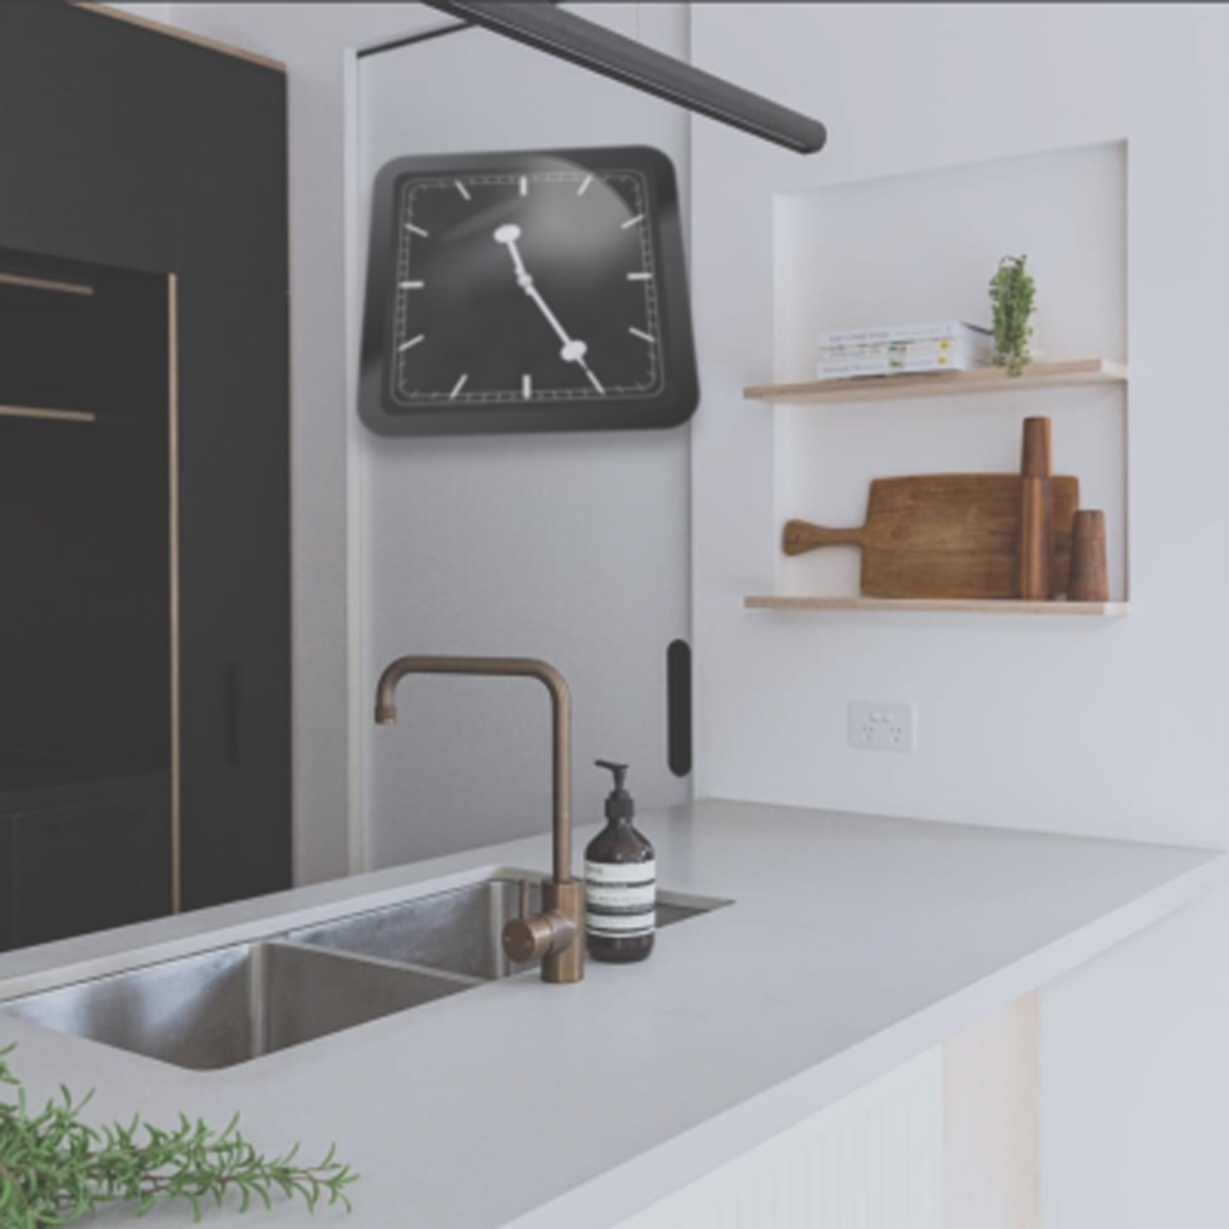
**11:25**
